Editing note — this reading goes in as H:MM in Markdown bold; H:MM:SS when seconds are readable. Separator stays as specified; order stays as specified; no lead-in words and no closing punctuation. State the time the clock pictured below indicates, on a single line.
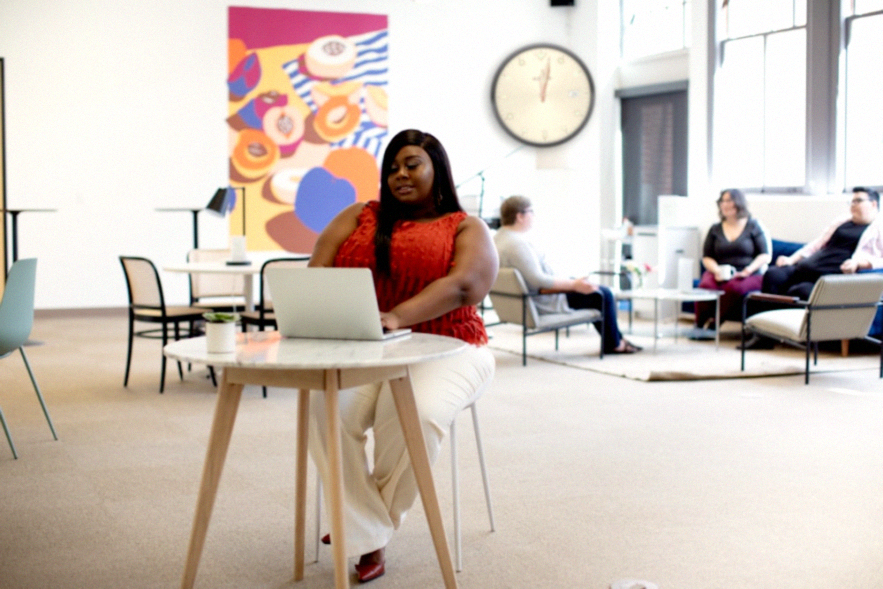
**12:02**
